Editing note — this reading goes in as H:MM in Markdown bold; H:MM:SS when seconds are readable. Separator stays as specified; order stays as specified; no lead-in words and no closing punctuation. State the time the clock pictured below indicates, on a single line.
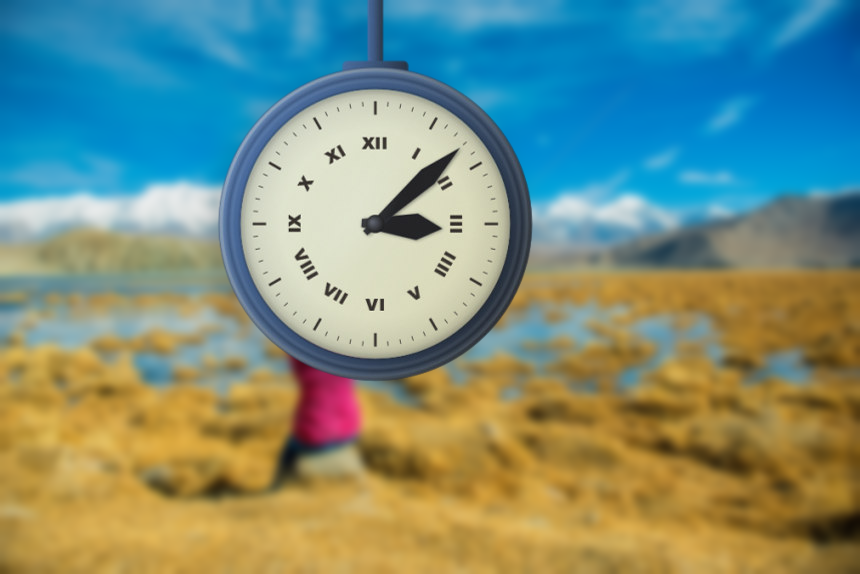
**3:08**
